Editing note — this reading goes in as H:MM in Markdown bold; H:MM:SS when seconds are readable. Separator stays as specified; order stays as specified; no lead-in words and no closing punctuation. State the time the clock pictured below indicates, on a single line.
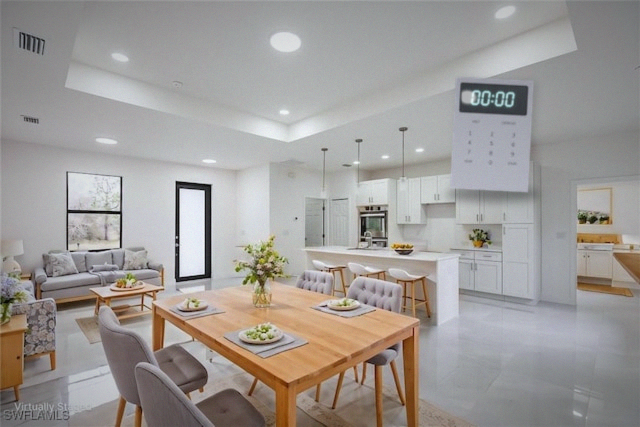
**0:00**
